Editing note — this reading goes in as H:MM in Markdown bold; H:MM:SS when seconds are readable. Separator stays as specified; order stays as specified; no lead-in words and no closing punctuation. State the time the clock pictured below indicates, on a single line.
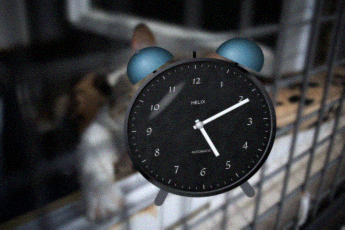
**5:11**
